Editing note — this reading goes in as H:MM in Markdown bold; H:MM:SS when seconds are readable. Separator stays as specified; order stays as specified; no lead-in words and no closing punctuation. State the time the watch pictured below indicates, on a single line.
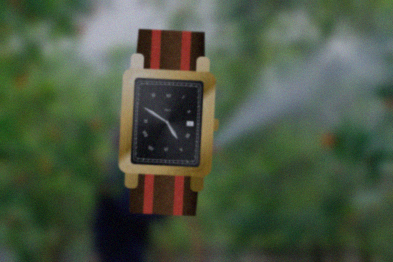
**4:50**
